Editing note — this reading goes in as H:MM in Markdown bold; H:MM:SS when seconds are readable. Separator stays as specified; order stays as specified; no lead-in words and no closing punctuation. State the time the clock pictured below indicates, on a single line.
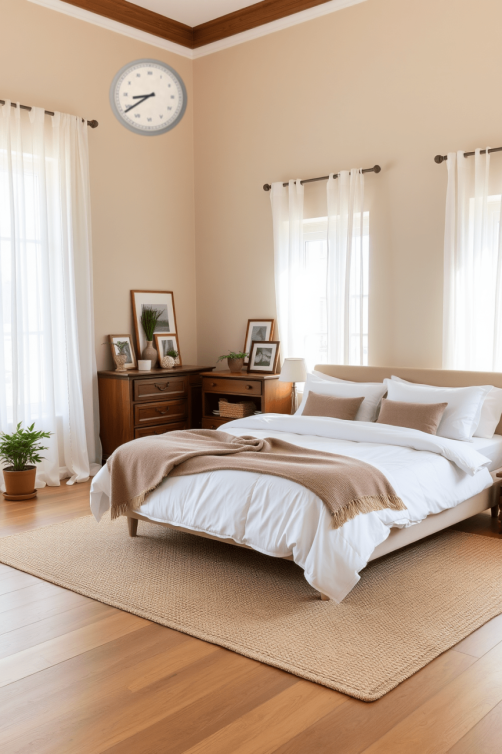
**8:39**
